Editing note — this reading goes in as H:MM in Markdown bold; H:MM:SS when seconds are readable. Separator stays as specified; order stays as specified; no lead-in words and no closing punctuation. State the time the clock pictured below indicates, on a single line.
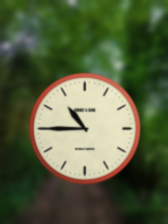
**10:45**
